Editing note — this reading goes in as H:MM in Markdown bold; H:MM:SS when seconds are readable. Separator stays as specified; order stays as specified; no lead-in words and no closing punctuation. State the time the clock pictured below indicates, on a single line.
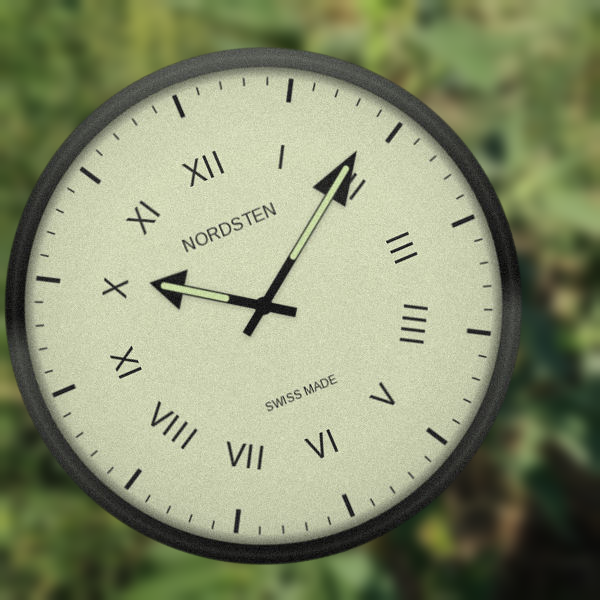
**10:09**
